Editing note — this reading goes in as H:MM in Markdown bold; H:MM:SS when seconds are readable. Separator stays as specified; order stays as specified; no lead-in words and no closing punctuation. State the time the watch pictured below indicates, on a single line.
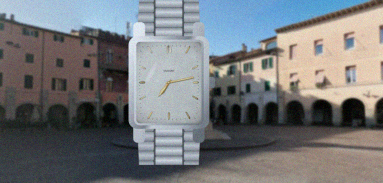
**7:13**
